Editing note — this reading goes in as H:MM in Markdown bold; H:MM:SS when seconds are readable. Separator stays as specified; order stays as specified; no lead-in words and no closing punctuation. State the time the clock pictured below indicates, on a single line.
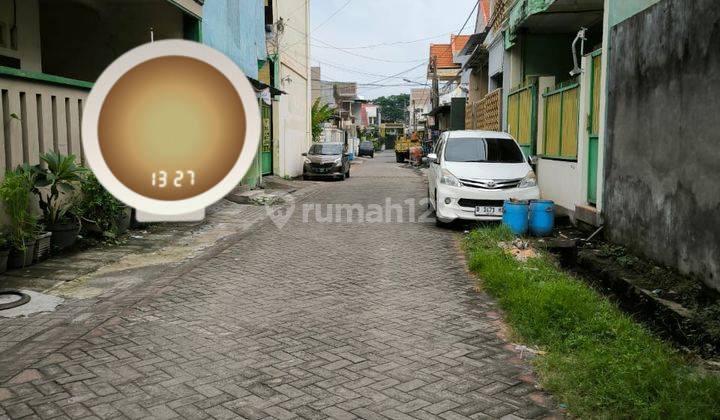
**13:27**
